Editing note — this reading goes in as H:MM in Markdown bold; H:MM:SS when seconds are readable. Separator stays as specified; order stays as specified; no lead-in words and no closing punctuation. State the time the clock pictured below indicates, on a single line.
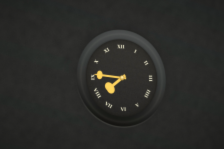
**7:46**
